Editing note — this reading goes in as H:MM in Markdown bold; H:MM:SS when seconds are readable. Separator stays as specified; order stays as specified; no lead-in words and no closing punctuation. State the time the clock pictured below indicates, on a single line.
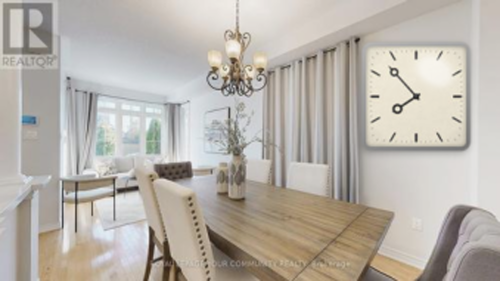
**7:53**
